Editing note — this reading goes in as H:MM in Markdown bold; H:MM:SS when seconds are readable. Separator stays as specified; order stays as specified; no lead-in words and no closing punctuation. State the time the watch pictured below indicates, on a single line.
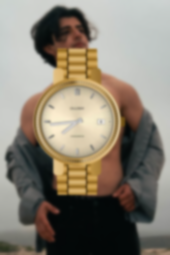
**7:44**
